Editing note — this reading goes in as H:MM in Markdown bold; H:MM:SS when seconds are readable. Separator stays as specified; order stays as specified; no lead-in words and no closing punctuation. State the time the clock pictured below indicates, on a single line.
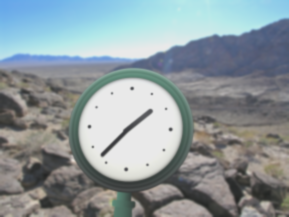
**1:37**
